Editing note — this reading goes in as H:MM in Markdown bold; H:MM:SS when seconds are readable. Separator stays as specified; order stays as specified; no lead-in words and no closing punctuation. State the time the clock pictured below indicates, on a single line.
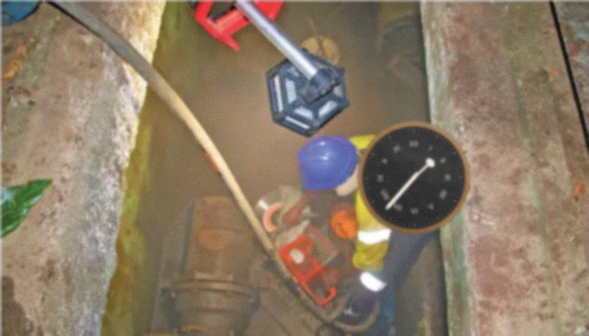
**1:37**
